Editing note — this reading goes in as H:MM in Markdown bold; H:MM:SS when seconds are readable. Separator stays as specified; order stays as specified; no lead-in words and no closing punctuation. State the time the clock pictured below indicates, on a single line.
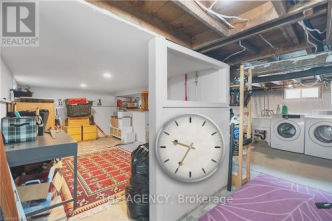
**9:35**
